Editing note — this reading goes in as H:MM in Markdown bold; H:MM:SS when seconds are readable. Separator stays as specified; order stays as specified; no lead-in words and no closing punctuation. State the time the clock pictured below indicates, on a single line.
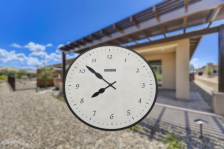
**7:52**
